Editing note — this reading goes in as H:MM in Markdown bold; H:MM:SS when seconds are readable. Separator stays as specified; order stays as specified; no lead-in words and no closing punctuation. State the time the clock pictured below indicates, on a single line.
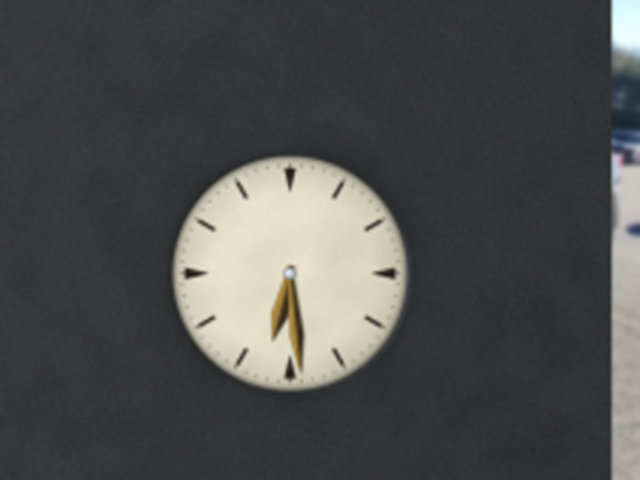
**6:29**
